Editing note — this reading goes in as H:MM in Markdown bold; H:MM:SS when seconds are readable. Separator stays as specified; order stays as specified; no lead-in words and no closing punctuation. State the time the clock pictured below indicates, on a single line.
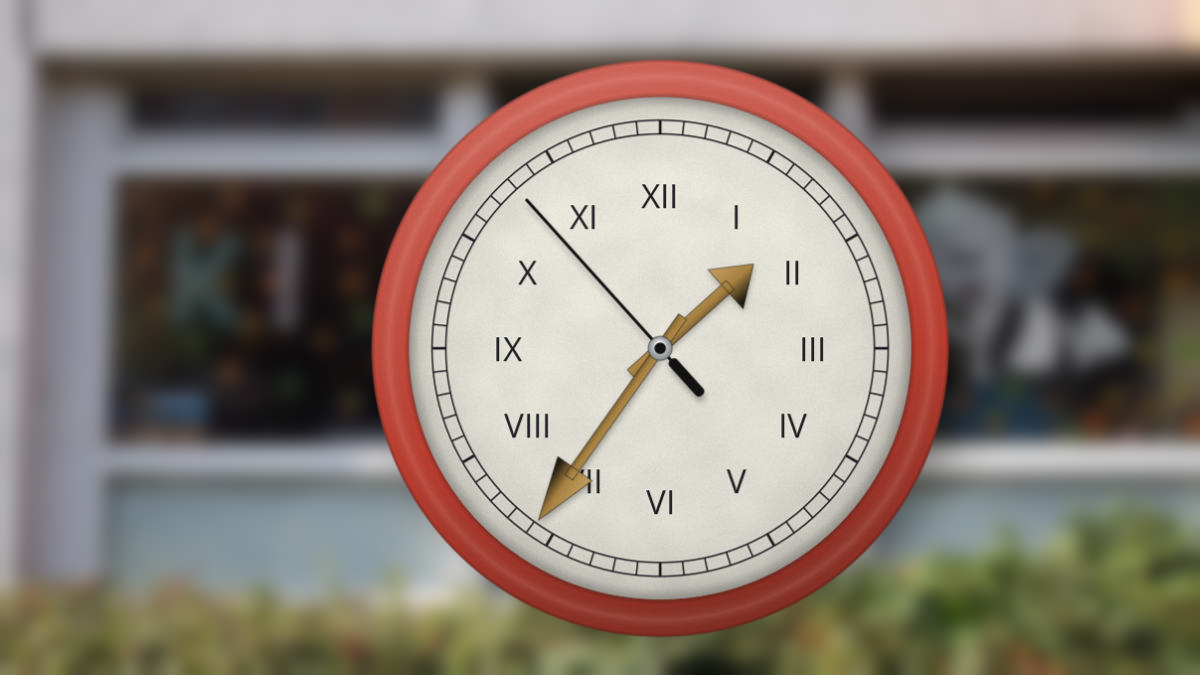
**1:35:53**
